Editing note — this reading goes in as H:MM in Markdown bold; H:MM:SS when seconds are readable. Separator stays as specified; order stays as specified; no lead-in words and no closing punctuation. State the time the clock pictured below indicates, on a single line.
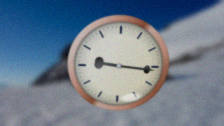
**9:16**
